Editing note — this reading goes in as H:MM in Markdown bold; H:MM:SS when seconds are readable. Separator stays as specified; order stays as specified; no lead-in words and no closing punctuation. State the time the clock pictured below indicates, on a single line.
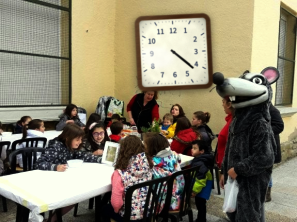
**4:22**
